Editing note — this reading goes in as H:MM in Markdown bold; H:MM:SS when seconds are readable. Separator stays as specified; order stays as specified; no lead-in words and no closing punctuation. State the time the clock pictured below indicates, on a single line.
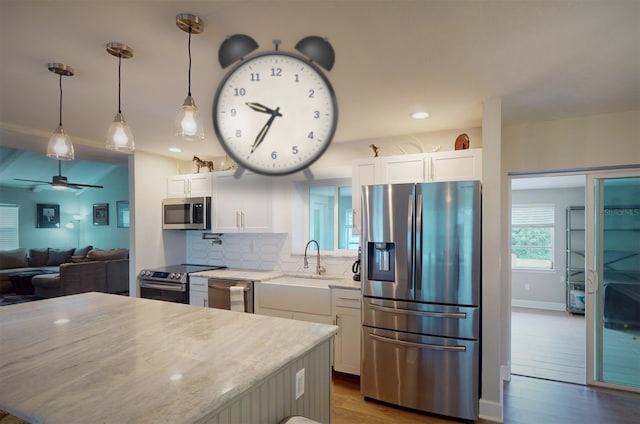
**9:35**
